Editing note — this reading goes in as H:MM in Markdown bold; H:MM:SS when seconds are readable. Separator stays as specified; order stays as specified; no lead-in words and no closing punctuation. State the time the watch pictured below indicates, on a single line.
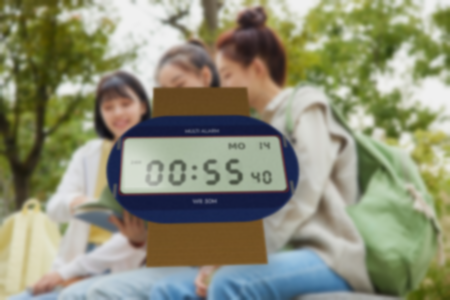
**0:55:40**
